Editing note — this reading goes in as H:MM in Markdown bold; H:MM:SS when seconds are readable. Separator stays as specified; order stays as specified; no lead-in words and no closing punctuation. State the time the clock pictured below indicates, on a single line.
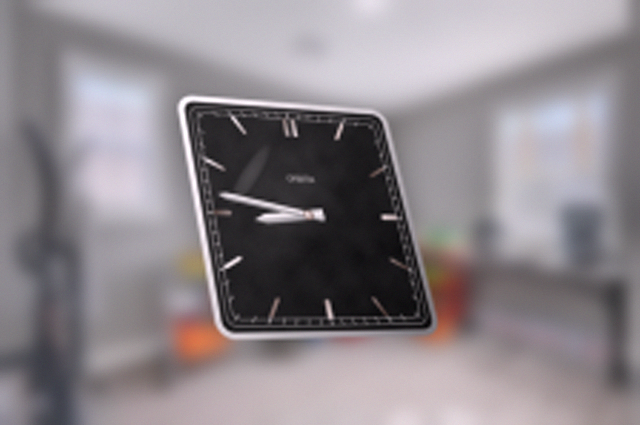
**8:47**
